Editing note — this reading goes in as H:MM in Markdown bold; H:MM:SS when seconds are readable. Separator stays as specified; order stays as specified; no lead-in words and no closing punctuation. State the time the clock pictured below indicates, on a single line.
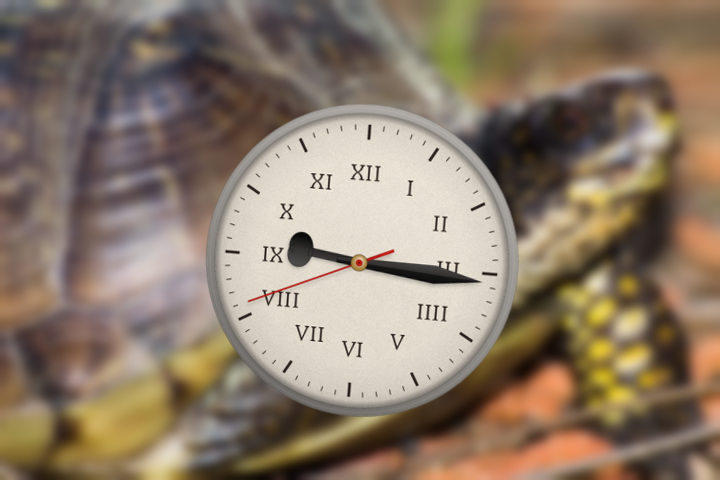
**9:15:41**
